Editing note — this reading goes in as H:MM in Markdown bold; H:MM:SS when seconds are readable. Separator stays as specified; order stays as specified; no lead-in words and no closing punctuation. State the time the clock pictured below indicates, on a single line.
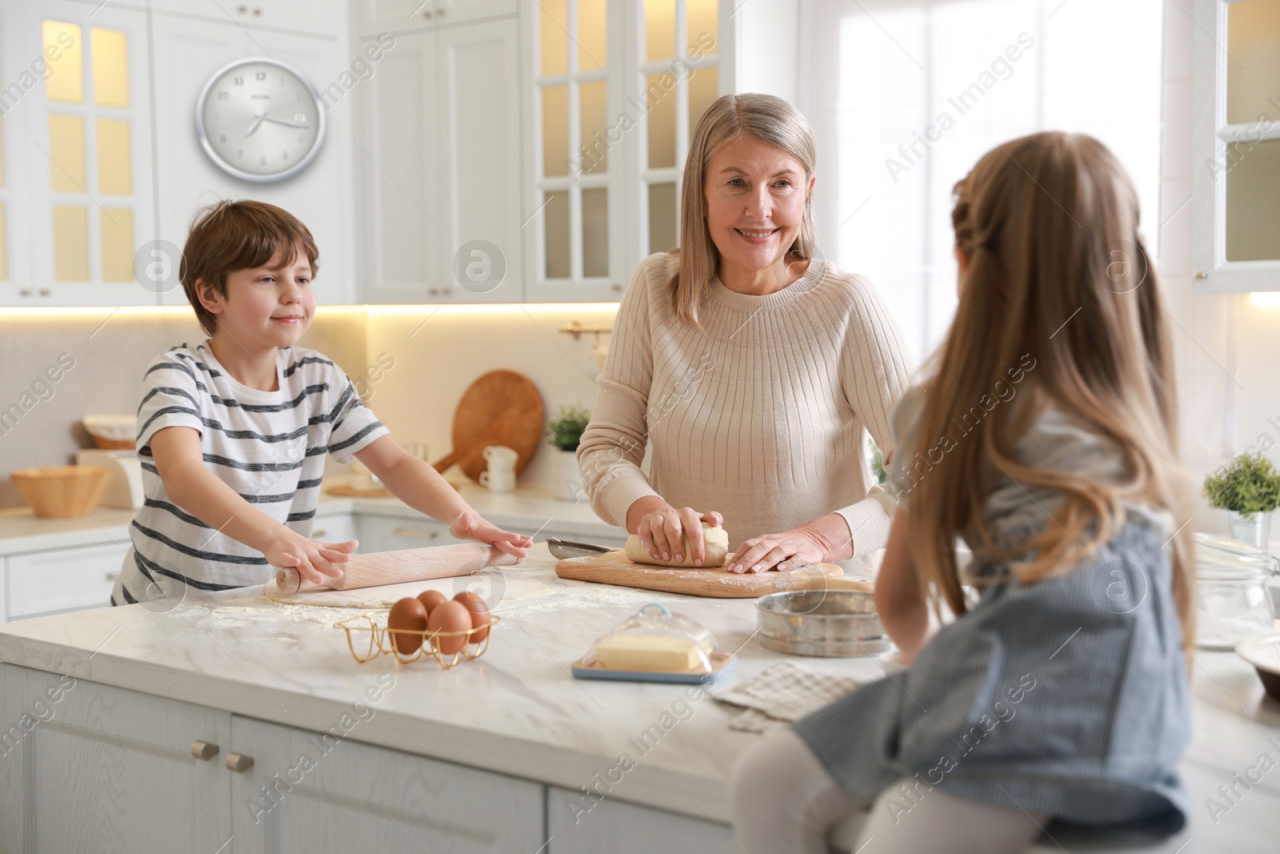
**7:17**
